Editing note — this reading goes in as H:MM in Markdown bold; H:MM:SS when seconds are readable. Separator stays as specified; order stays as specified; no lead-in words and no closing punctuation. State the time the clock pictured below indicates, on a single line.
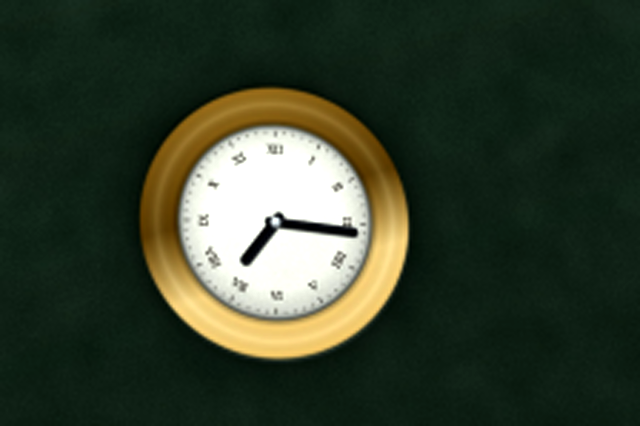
**7:16**
